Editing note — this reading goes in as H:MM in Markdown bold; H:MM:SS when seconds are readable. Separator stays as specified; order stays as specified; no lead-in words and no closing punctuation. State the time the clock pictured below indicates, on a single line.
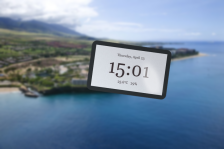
**15:01**
